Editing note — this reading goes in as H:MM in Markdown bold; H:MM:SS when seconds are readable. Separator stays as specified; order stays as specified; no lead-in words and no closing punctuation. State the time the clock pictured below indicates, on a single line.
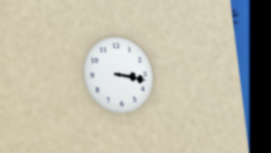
**3:17**
